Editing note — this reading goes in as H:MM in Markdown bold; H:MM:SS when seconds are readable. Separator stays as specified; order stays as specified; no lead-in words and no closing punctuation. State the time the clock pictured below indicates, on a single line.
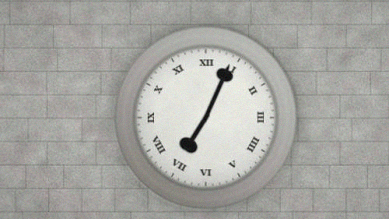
**7:04**
